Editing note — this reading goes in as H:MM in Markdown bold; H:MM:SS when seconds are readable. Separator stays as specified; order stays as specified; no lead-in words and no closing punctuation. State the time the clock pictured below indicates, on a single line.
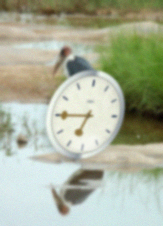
**6:45**
